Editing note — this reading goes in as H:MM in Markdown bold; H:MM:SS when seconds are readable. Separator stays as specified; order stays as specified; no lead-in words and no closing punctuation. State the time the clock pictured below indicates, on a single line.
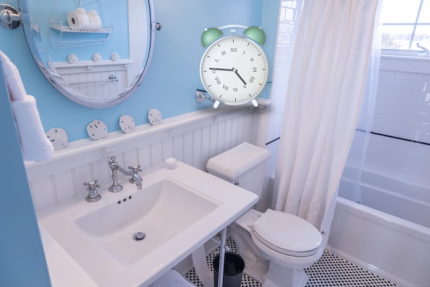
**4:46**
